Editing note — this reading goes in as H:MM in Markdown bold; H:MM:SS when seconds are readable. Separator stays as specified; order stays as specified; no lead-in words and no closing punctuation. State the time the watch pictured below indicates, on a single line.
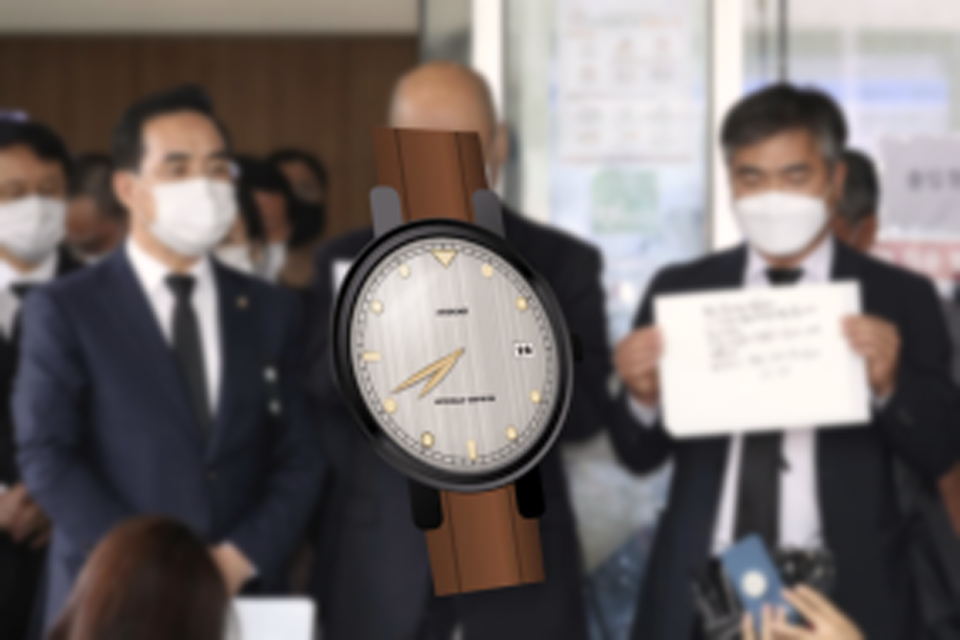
**7:41**
